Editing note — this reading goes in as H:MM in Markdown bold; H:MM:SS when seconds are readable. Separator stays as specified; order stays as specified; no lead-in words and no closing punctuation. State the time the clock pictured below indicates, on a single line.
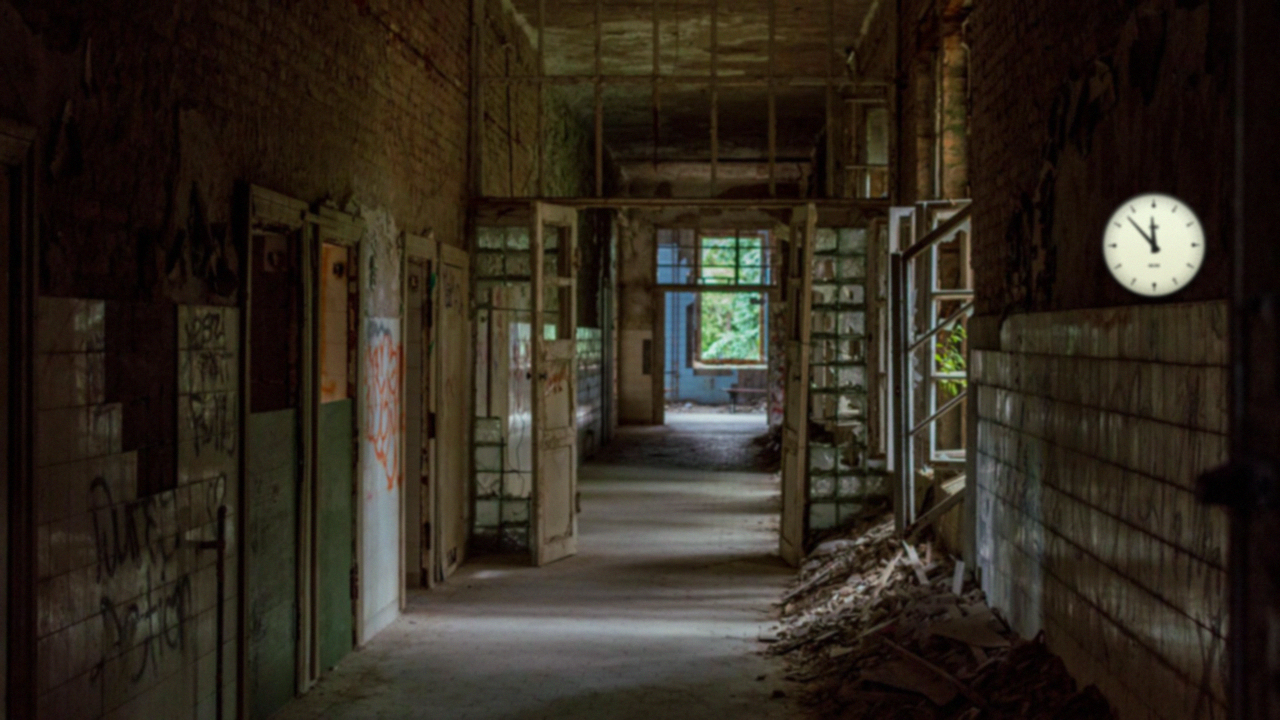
**11:53**
